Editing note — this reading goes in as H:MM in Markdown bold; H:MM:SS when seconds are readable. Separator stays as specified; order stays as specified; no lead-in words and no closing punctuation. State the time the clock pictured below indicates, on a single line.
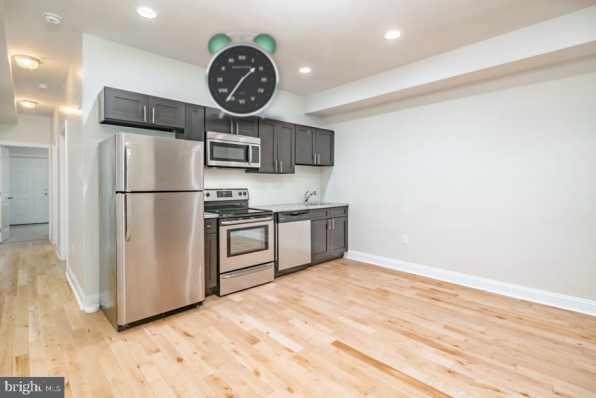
**1:36**
